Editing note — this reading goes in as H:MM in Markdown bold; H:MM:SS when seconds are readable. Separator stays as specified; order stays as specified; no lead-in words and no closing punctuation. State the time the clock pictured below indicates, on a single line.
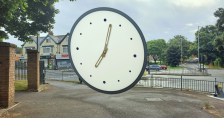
**7:02**
